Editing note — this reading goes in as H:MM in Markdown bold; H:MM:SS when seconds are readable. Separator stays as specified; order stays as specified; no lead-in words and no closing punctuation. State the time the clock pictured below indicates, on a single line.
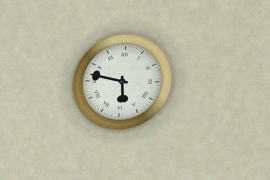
**5:47**
